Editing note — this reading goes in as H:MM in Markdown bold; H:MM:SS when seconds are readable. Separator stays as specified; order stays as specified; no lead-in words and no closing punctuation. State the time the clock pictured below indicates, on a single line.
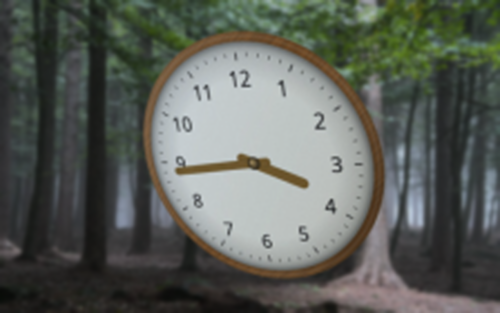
**3:44**
